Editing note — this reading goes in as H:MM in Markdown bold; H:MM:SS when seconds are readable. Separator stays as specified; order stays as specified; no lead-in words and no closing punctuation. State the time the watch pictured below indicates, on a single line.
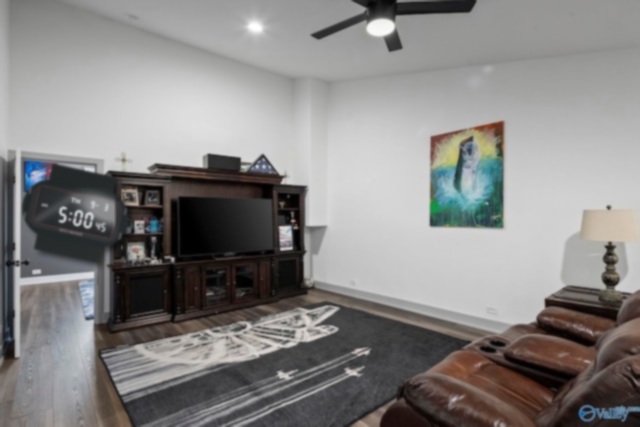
**5:00**
